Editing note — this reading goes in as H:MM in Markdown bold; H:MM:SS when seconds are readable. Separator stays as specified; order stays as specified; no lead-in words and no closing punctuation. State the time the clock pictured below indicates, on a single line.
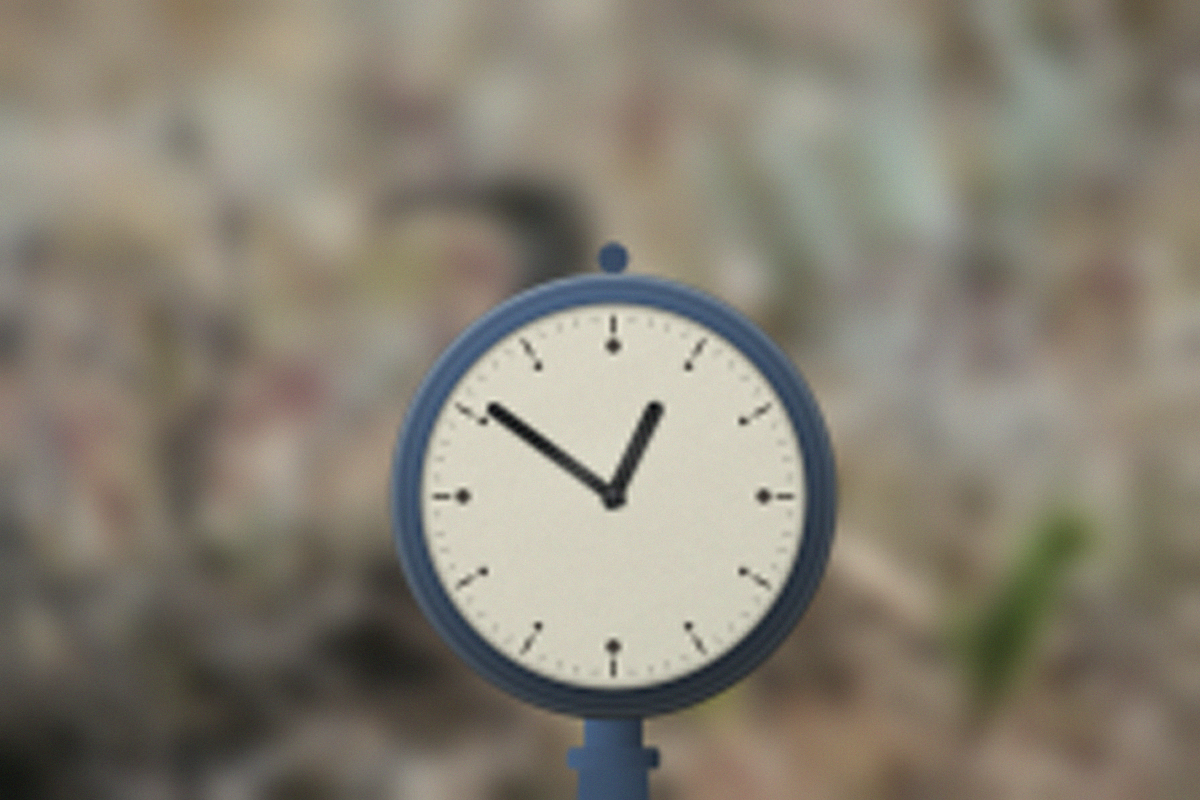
**12:51**
